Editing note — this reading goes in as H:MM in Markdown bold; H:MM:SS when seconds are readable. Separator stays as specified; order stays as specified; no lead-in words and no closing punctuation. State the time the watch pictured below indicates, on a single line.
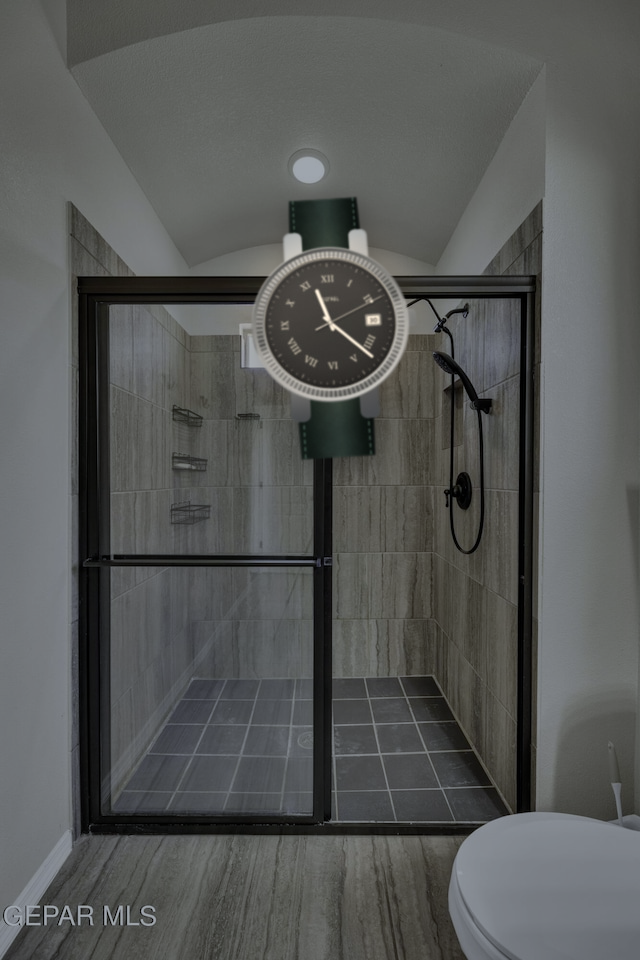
**11:22:11**
